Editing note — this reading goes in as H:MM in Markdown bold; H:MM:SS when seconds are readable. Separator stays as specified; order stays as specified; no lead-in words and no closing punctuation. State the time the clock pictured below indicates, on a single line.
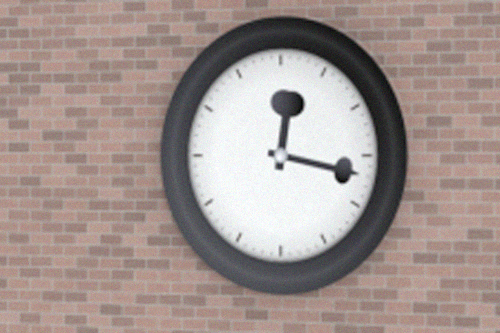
**12:17**
